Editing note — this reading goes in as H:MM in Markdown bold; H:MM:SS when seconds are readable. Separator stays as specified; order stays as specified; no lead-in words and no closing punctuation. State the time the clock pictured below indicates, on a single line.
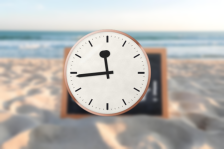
**11:44**
